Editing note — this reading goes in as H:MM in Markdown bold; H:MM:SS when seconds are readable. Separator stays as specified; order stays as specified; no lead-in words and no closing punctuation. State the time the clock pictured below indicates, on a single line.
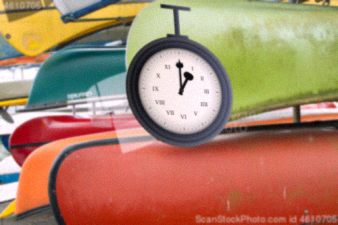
**1:00**
